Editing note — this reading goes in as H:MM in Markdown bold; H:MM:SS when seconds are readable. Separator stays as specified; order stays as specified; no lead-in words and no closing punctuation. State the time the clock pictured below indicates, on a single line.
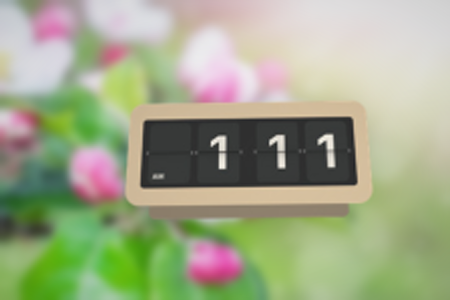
**1:11**
